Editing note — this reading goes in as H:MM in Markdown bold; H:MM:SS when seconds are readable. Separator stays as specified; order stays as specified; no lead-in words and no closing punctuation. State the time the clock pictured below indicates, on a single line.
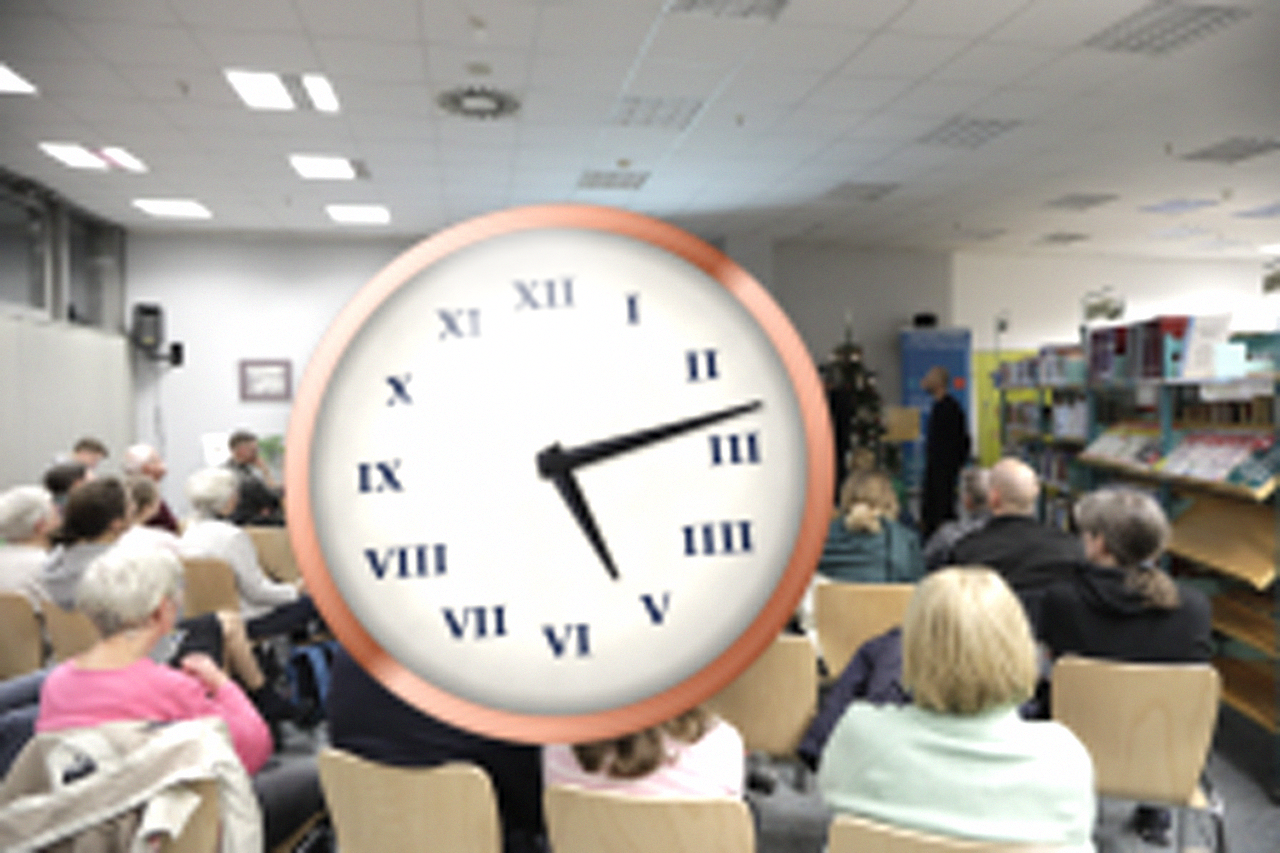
**5:13**
